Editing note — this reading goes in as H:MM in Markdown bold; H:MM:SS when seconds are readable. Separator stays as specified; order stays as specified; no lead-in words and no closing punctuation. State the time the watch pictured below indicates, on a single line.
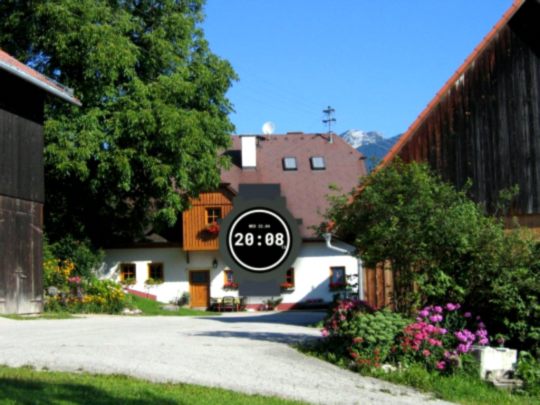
**20:08**
